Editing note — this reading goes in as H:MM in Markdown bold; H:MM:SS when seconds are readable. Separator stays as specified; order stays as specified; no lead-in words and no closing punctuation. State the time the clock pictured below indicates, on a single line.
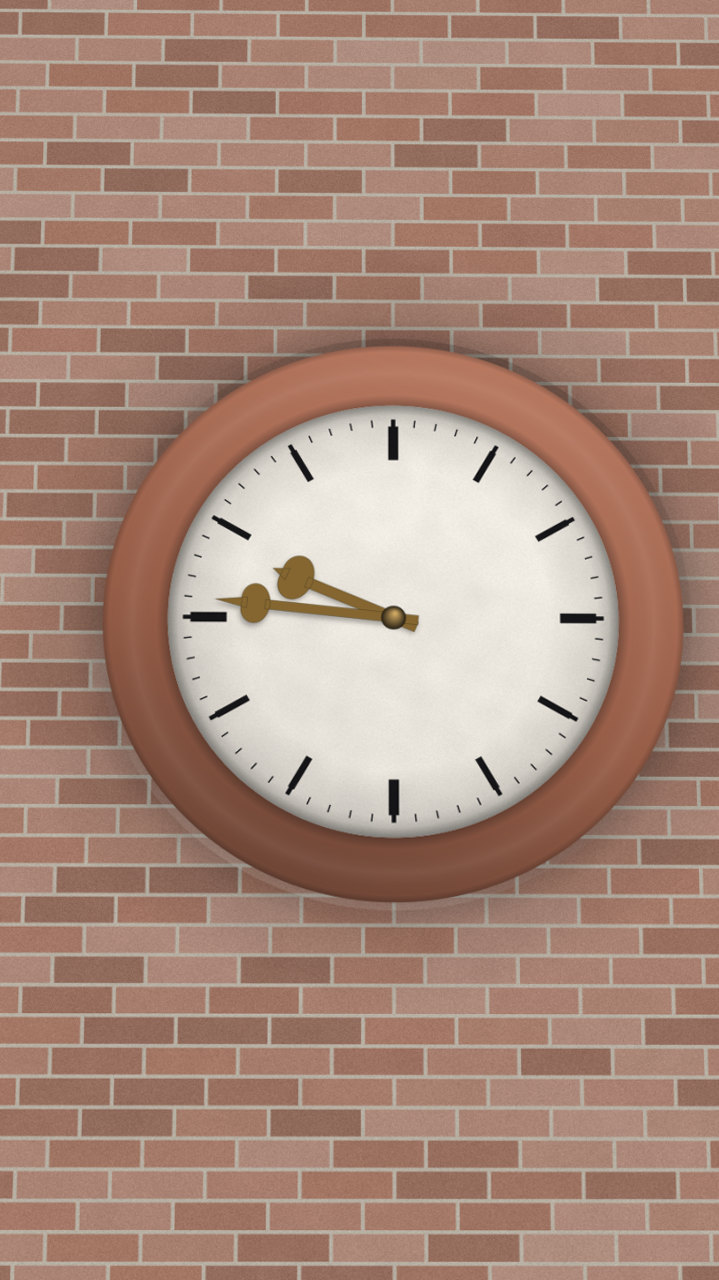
**9:46**
